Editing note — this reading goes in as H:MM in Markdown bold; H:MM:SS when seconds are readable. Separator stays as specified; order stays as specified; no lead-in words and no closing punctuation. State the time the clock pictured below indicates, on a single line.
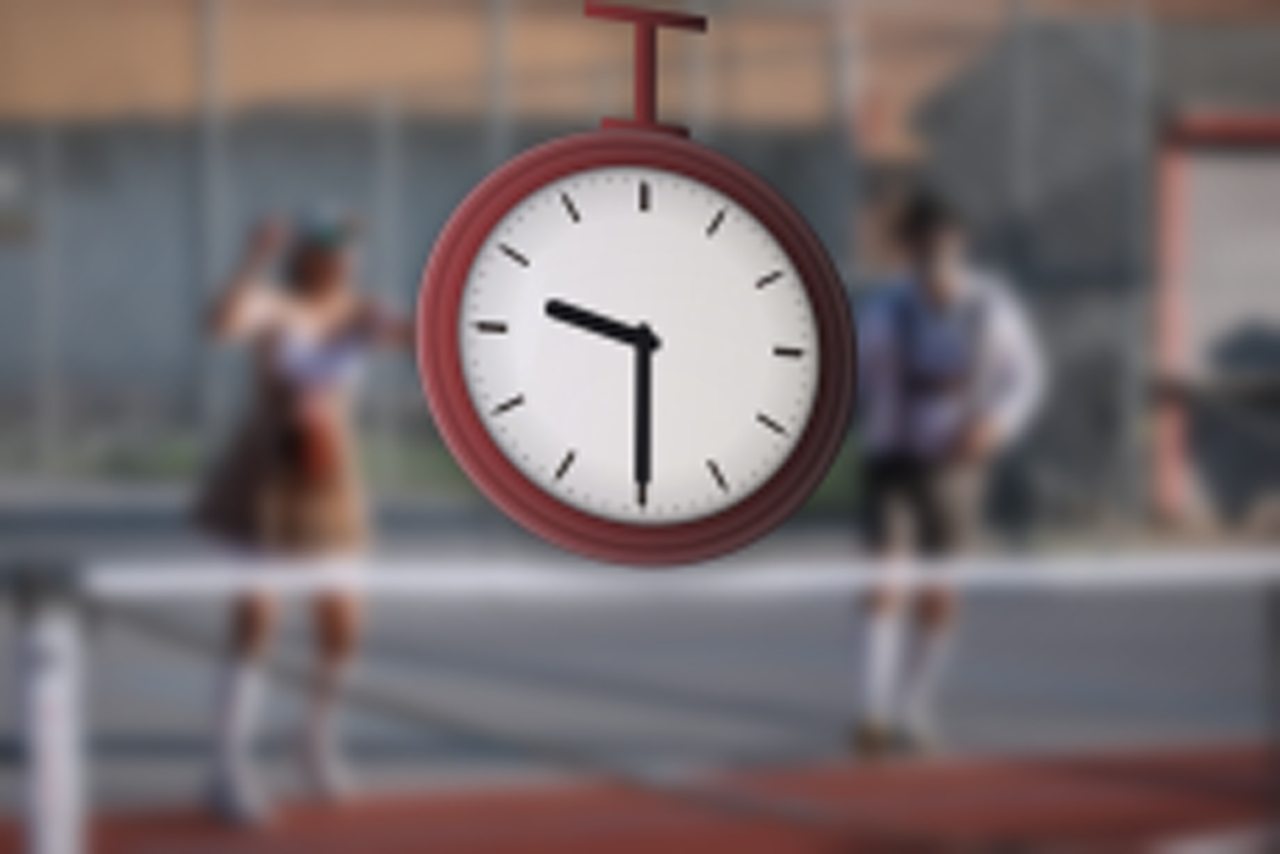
**9:30**
